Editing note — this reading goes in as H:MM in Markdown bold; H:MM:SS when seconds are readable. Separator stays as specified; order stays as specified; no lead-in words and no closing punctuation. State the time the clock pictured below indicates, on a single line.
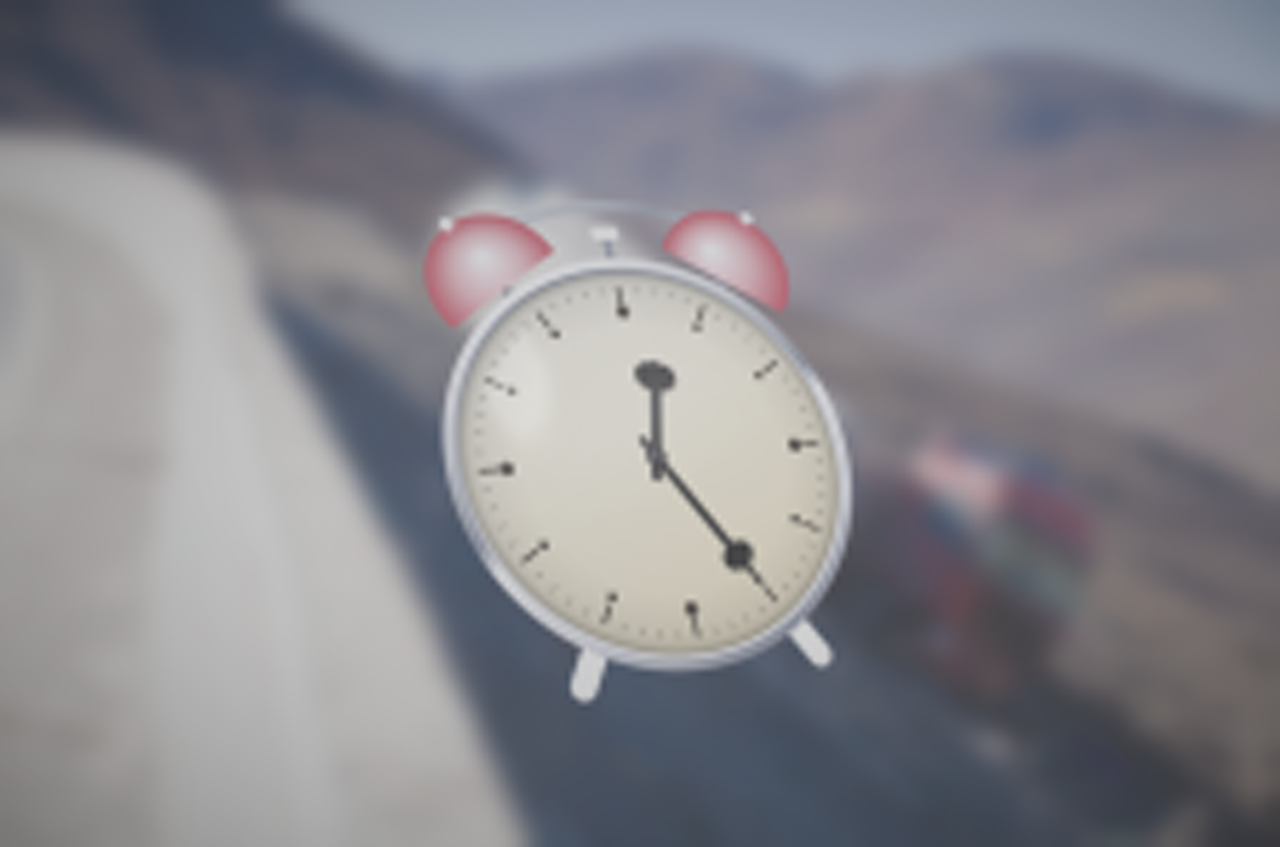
**12:25**
